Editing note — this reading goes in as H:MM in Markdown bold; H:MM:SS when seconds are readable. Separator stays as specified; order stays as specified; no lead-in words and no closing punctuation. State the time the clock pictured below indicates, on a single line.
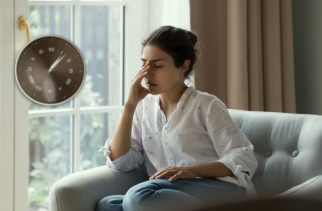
**1:07**
